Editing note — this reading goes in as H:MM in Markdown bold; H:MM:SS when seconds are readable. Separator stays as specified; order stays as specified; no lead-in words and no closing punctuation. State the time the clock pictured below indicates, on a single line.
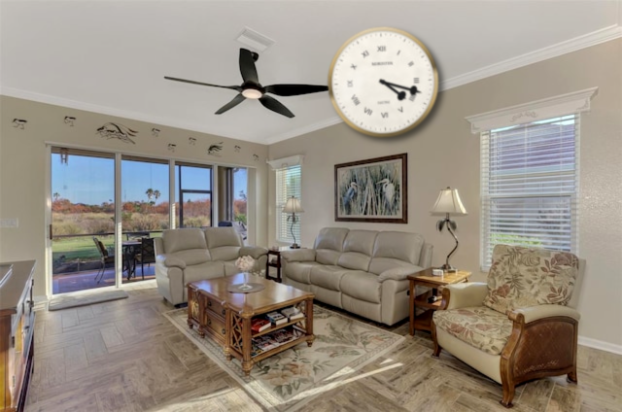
**4:18**
